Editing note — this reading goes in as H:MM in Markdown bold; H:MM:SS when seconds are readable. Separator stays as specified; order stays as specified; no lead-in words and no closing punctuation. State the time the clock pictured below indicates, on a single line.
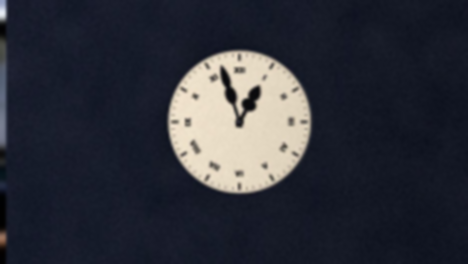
**12:57**
